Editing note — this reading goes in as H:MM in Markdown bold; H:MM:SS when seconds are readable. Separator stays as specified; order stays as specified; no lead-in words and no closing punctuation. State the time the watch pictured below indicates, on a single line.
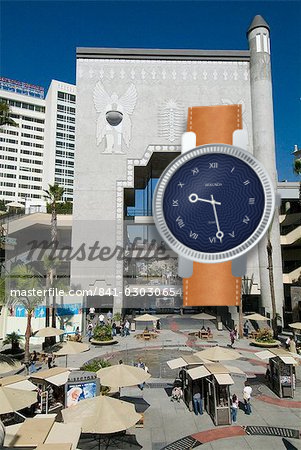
**9:28**
